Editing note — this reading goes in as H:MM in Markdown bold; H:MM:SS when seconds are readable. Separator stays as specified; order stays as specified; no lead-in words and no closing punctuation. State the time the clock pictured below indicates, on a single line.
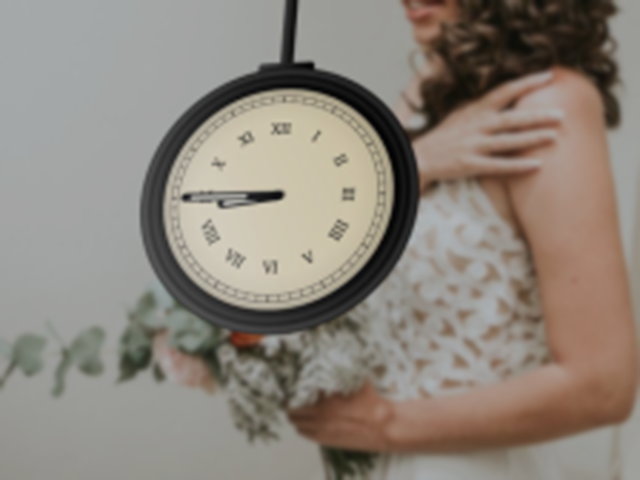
**8:45**
